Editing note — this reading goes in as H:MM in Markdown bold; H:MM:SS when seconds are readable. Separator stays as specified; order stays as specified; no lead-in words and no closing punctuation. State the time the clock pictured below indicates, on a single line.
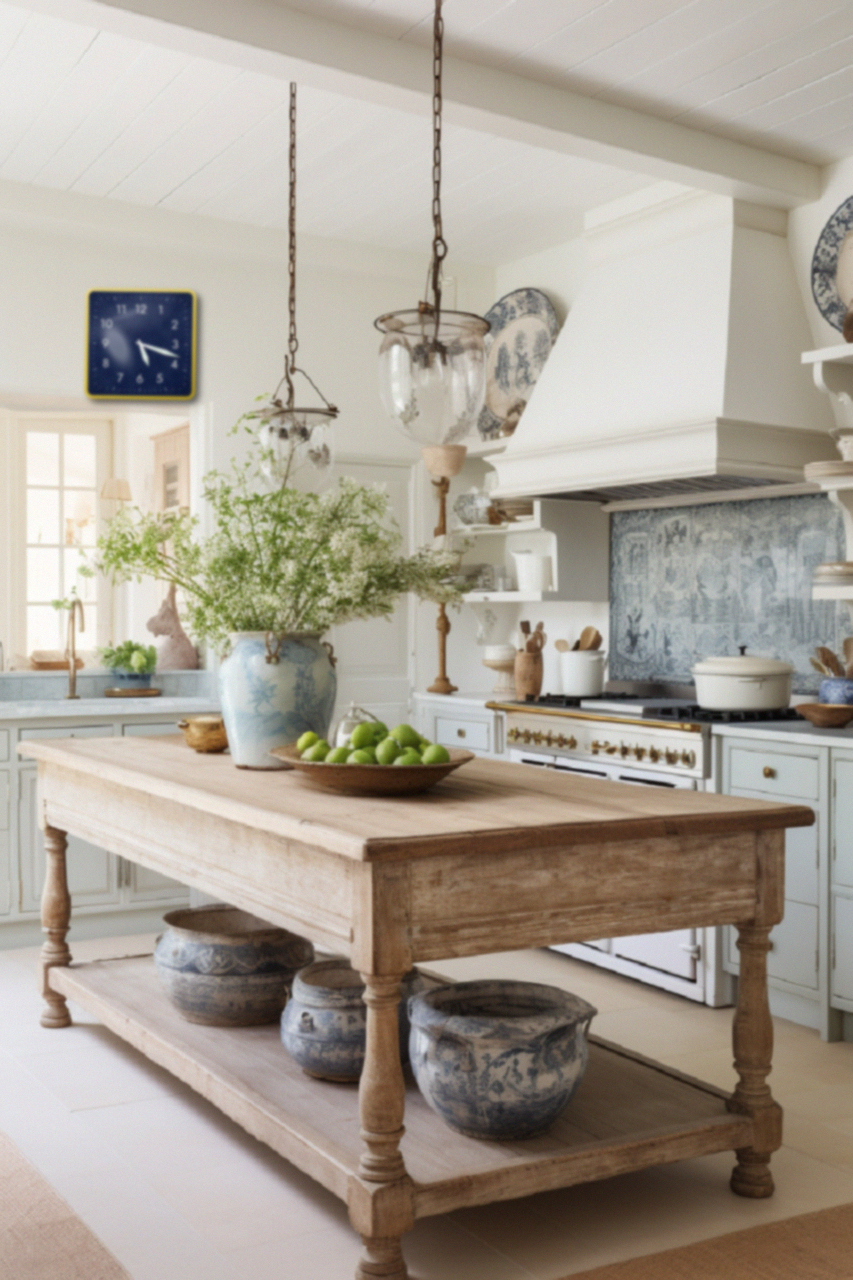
**5:18**
